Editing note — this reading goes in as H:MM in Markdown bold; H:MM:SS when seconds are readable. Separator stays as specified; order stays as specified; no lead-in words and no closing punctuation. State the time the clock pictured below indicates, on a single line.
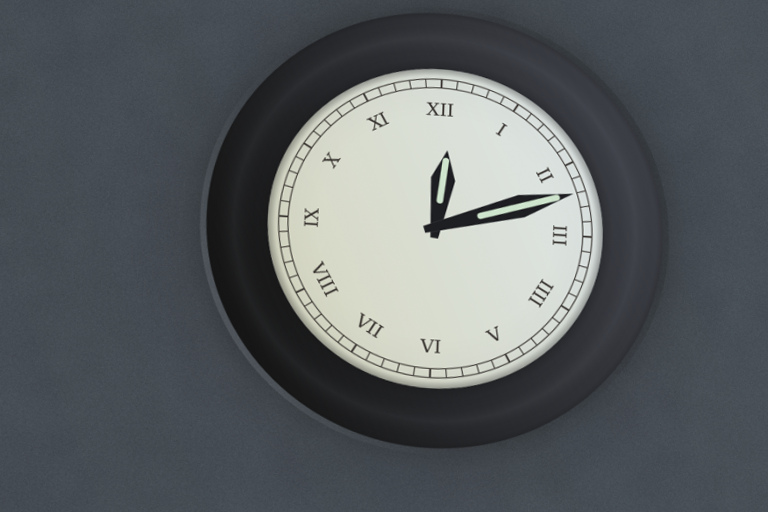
**12:12**
